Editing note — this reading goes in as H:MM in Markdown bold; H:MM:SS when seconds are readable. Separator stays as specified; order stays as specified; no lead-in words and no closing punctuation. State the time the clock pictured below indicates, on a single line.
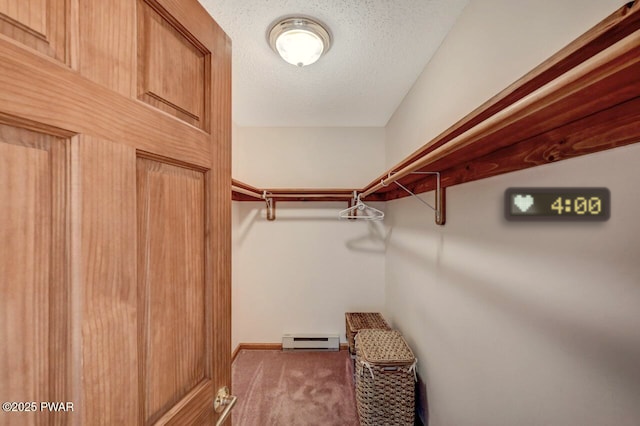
**4:00**
